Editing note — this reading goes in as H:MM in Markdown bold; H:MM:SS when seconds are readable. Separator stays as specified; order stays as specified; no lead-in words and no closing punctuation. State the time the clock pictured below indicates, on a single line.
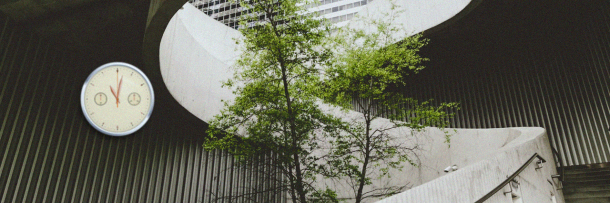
**11:02**
